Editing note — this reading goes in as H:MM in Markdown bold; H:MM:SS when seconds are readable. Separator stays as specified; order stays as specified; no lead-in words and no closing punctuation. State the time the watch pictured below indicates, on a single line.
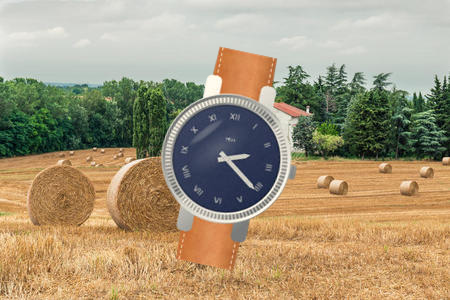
**2:21**
